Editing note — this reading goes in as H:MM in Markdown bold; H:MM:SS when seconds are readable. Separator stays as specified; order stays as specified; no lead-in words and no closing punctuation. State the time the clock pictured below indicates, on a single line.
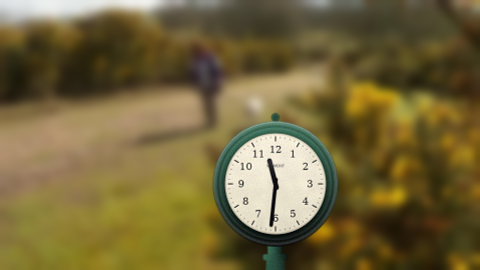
**11:31**
